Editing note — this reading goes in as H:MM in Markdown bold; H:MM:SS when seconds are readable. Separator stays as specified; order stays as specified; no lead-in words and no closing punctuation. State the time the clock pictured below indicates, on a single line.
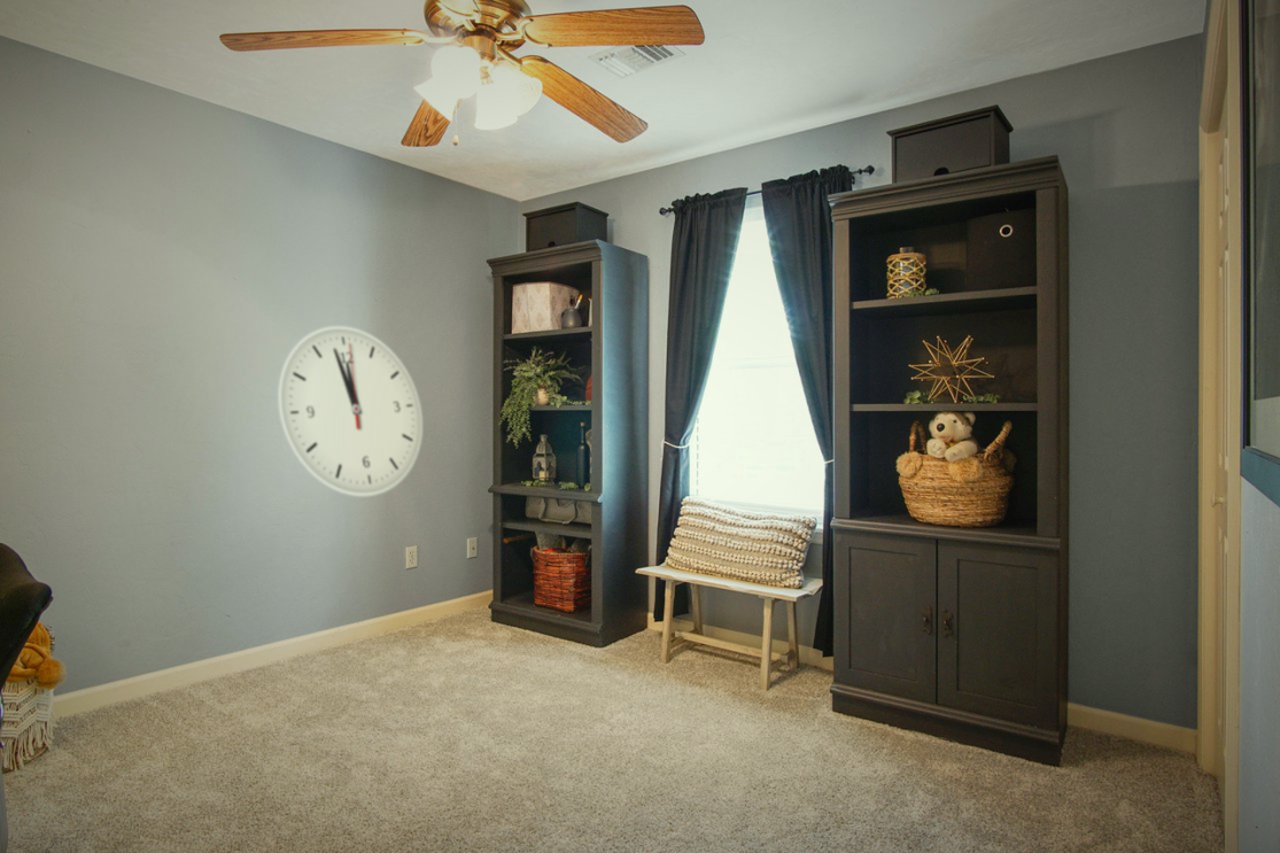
**11:58:01**
